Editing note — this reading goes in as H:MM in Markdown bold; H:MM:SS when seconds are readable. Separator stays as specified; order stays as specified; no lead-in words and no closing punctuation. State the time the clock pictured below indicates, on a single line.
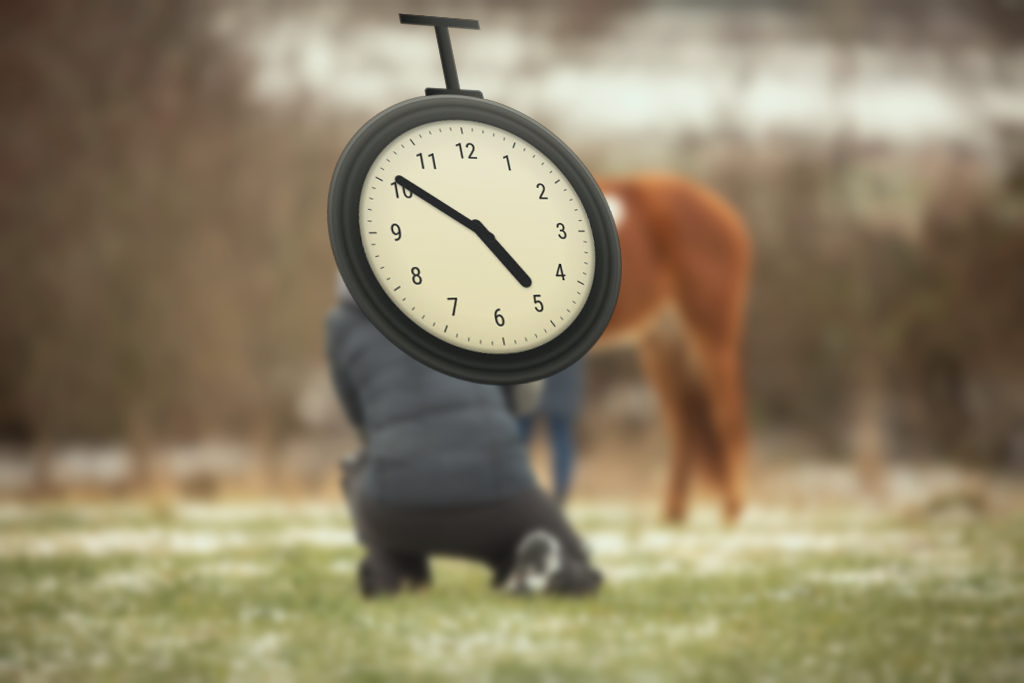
**4:51**
